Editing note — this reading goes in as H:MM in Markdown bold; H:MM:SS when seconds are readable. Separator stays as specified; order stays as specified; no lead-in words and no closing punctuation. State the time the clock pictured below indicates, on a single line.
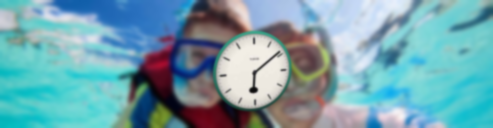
**6:09**
